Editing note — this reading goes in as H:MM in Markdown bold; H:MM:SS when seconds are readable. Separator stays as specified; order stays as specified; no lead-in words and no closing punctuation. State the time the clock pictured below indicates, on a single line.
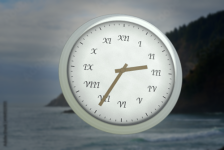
**2:35**
